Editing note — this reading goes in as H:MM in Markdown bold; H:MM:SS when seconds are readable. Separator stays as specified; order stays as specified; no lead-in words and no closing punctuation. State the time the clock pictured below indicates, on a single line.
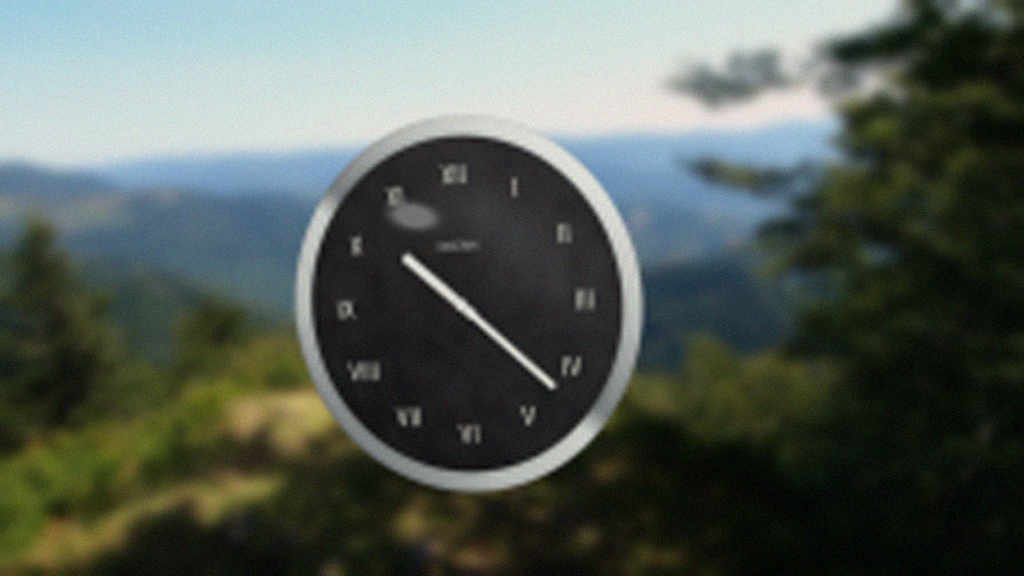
**10:22**
